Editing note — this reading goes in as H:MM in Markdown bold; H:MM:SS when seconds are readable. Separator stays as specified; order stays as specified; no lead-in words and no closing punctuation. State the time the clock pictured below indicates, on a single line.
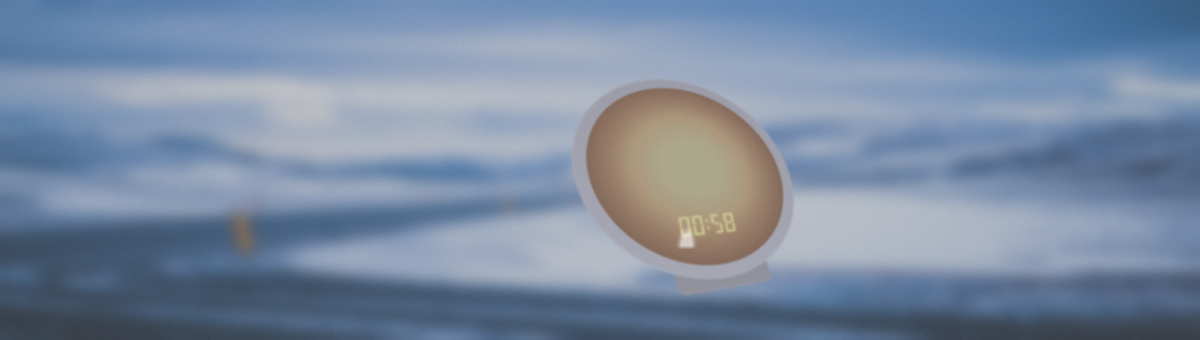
**0:58**
